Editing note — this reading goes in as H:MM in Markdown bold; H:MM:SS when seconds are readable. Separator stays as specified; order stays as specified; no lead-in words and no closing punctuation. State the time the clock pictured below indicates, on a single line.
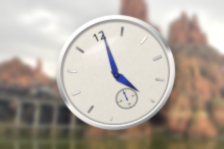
**5:01**
